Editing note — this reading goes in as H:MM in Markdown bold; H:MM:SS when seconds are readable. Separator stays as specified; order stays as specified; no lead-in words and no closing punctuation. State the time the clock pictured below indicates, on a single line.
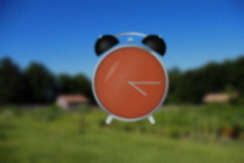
**4:15**
